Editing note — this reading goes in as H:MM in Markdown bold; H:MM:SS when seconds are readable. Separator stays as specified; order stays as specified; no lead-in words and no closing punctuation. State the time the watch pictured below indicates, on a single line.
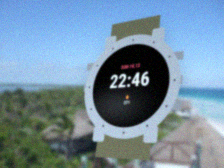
**22:46**
